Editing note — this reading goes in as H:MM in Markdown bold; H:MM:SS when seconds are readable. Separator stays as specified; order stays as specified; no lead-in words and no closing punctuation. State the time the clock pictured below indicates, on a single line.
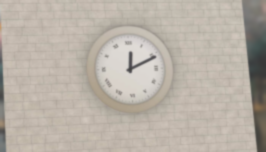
**12:11**
